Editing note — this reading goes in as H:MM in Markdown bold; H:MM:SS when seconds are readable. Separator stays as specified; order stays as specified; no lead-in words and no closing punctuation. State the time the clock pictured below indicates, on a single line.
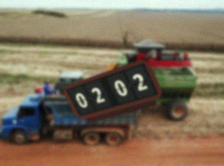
**2:02**
